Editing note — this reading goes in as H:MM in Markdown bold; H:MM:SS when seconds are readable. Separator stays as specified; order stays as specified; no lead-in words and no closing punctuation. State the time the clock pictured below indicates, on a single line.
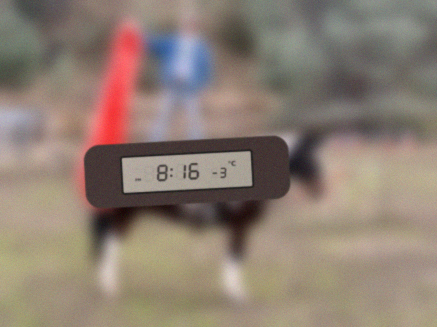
**8:16**
